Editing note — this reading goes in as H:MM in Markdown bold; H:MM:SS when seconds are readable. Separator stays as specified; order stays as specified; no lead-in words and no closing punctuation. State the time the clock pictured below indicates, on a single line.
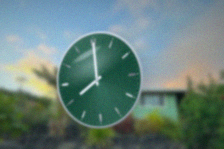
**8:00**
